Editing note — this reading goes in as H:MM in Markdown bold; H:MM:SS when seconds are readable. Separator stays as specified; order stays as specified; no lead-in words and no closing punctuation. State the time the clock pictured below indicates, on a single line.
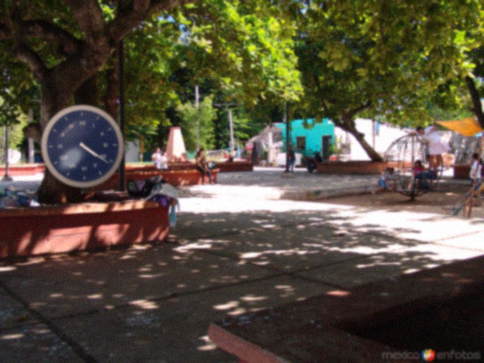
**4:21**
